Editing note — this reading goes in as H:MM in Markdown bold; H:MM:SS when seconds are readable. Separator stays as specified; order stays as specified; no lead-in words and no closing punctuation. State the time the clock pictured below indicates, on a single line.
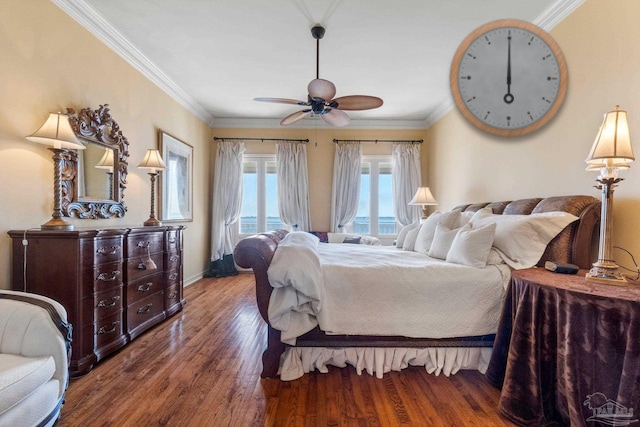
**6:00**
